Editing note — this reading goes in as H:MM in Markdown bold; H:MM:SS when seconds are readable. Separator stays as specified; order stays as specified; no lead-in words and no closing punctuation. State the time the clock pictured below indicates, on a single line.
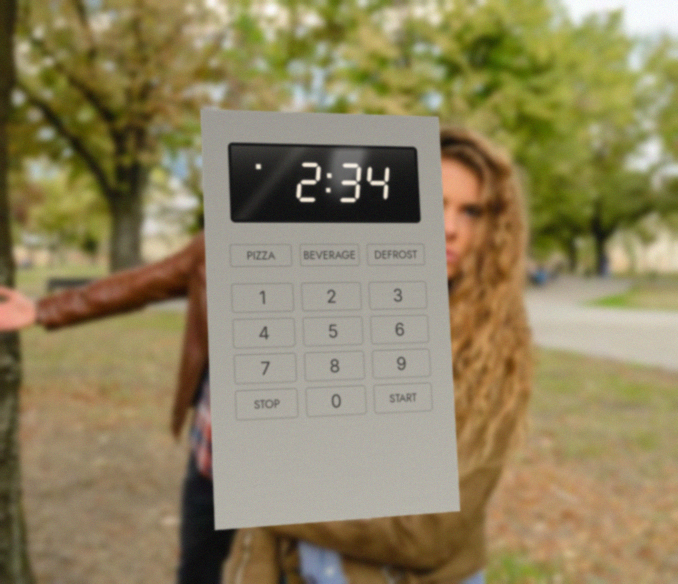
**2:34**
